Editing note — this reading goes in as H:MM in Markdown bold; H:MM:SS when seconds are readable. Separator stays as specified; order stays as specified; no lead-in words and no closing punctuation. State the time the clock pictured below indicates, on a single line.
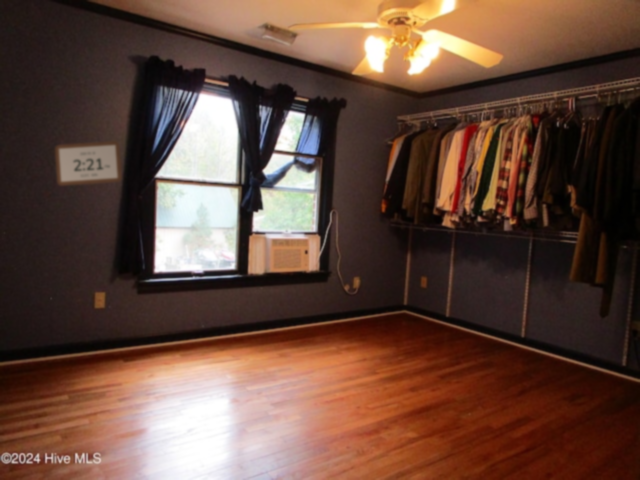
**2:21**
